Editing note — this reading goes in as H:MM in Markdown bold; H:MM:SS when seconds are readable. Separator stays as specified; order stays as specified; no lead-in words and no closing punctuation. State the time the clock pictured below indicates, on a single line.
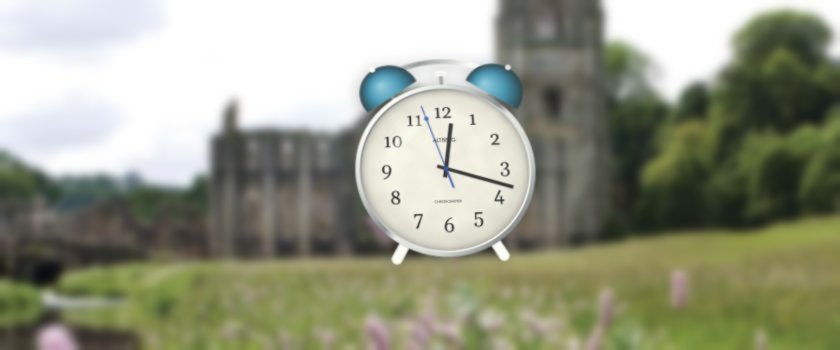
**12:17:57**
